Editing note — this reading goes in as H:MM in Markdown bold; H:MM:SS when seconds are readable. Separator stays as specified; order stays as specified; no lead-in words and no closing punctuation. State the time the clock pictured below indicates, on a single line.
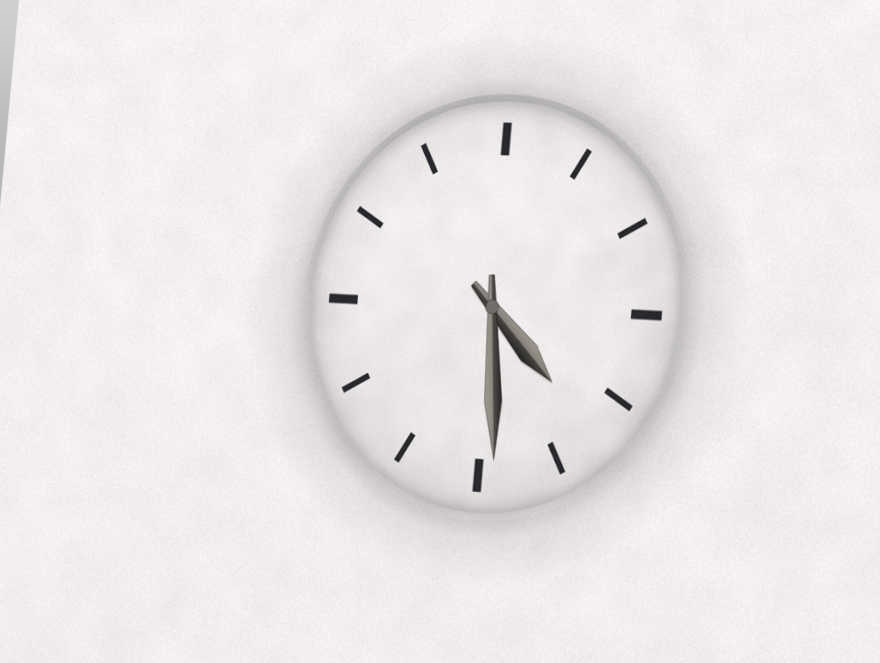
**4:29**
